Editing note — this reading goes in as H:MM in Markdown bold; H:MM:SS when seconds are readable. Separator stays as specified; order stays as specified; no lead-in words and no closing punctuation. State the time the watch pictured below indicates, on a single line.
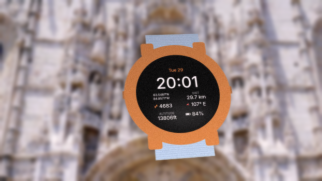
**20:01**
